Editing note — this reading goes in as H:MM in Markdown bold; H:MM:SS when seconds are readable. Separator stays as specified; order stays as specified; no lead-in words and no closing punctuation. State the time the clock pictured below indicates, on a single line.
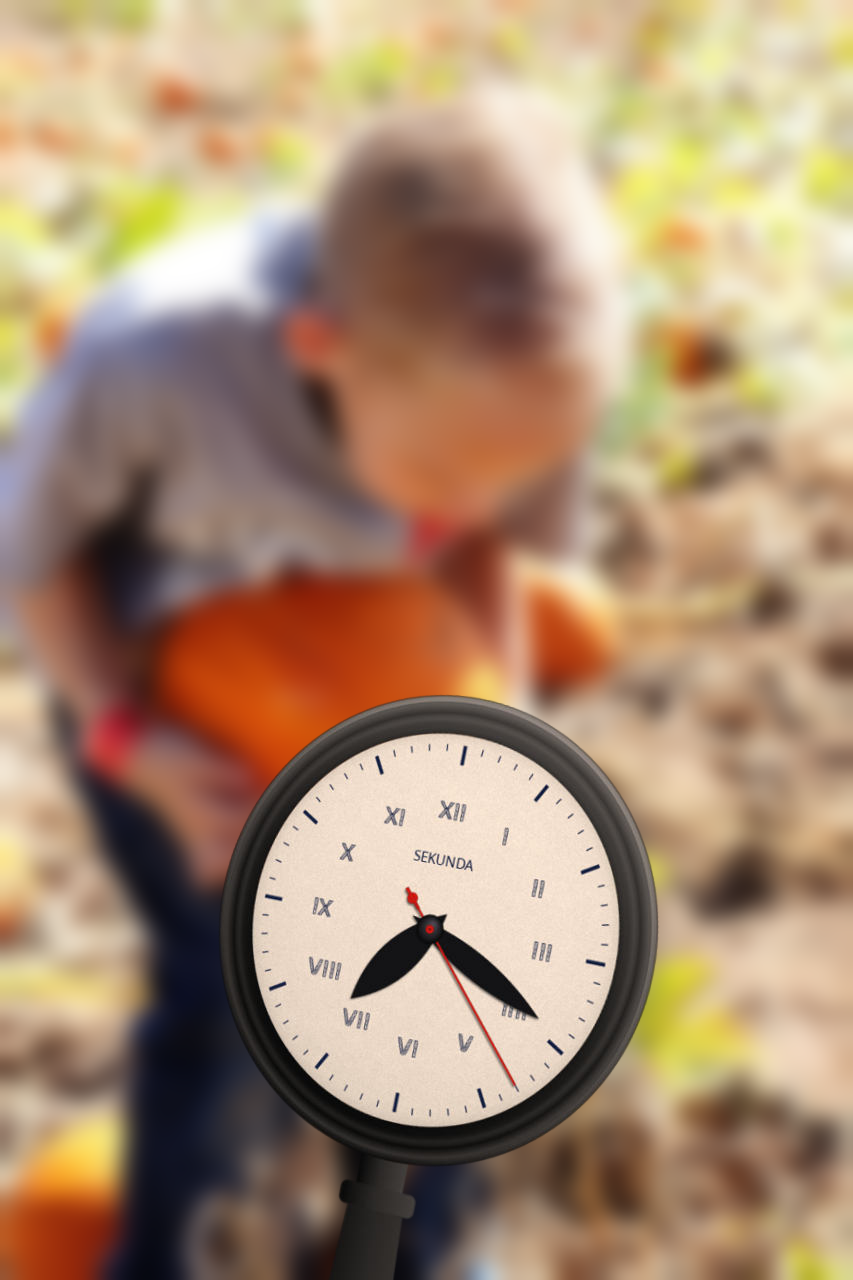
**7:19:23**
